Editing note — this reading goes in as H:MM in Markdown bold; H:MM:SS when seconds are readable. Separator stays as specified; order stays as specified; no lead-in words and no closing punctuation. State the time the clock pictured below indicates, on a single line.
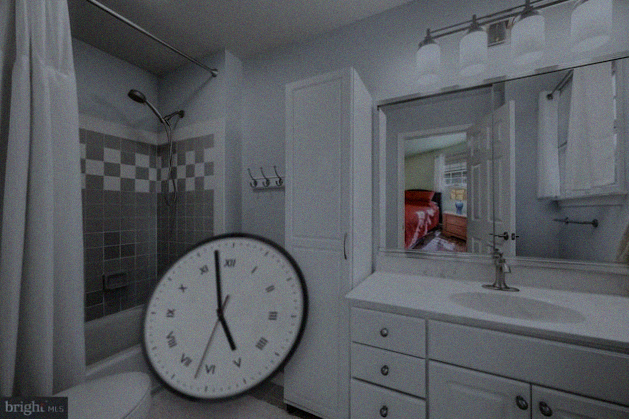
**4:57:32**
